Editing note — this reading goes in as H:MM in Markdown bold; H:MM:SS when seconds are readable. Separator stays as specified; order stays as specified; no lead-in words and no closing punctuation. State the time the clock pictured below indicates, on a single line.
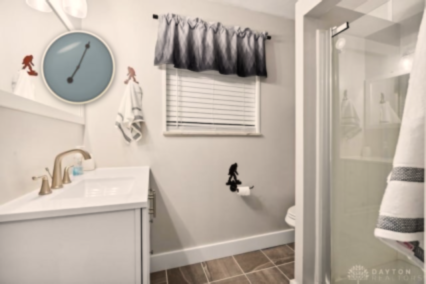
**7:04**
